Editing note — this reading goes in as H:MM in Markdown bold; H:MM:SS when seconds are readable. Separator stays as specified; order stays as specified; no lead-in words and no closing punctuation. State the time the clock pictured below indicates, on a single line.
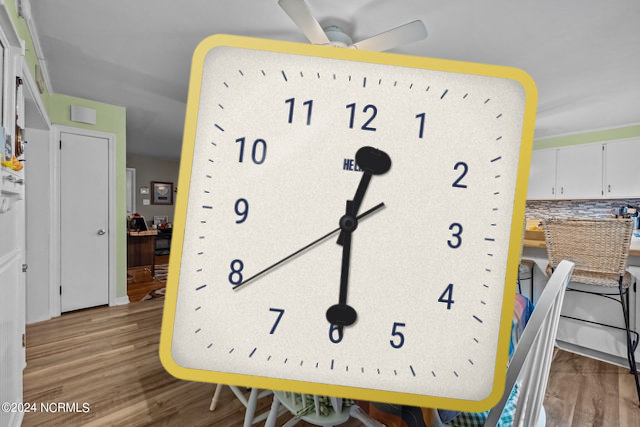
**12:29:39**
